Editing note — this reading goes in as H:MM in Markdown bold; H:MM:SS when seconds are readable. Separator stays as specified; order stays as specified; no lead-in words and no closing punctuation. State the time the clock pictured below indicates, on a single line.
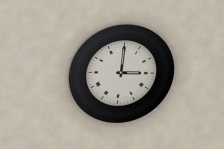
**3:00**
